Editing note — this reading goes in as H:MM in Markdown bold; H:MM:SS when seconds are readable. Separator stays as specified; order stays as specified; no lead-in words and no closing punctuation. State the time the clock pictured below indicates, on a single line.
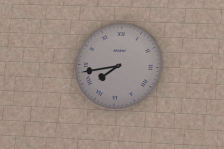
**7:43**
